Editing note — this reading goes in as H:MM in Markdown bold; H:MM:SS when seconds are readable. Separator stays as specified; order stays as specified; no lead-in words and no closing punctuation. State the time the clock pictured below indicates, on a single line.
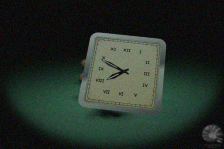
**7:49**
